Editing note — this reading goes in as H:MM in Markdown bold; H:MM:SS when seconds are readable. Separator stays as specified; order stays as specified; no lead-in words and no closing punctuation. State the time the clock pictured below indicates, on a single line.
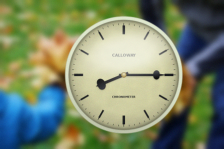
**8:15**
